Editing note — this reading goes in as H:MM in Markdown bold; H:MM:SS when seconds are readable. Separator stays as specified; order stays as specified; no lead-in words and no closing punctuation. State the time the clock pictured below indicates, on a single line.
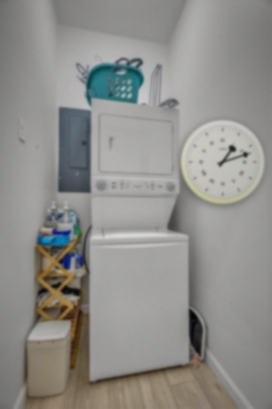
**1:12**
